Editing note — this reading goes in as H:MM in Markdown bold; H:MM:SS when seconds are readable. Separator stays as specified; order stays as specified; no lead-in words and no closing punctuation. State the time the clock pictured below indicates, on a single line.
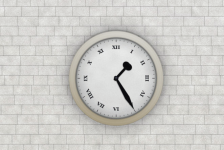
**1:25**
